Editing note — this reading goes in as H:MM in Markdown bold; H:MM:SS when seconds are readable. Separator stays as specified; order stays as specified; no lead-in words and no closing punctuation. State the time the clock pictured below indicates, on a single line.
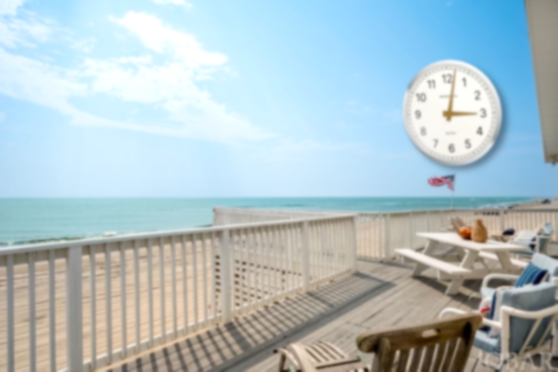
**3:02**
